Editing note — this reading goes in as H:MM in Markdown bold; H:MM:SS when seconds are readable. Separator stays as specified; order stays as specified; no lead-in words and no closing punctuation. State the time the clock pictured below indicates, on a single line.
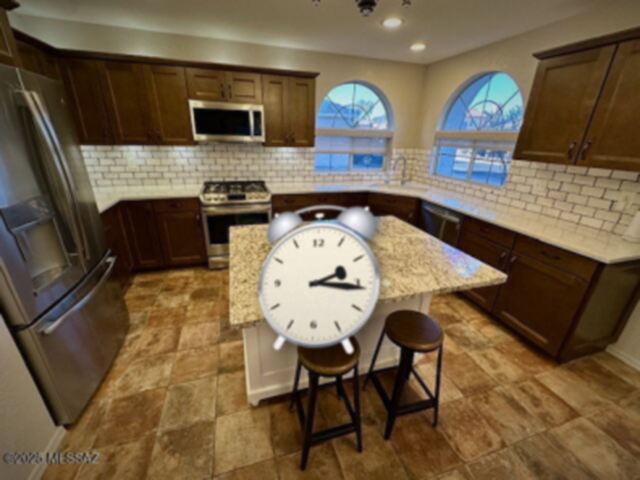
**2:16**
